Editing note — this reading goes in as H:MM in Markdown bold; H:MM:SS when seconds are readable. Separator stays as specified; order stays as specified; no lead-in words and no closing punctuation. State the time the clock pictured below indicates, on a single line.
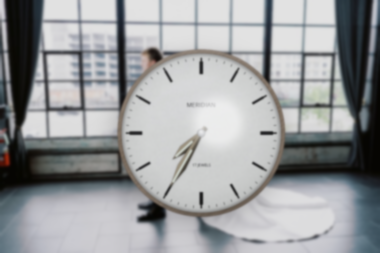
**7:35**
